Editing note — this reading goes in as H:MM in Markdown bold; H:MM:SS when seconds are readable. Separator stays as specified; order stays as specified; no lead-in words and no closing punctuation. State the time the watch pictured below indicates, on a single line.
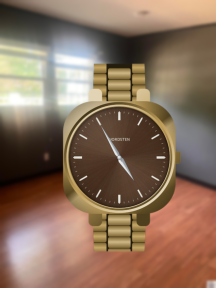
**4:55**
